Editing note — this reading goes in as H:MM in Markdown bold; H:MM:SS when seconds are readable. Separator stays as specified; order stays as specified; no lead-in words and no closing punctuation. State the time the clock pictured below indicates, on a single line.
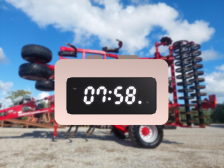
**7:58**
